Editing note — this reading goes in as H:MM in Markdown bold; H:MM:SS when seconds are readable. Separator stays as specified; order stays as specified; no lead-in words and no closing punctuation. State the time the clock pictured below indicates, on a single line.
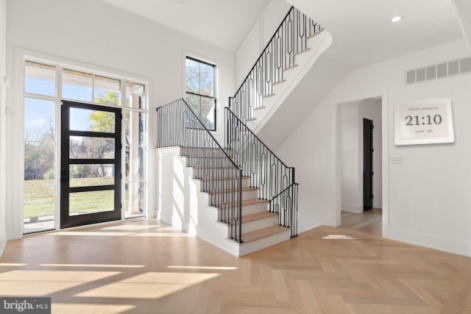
**21:10**
